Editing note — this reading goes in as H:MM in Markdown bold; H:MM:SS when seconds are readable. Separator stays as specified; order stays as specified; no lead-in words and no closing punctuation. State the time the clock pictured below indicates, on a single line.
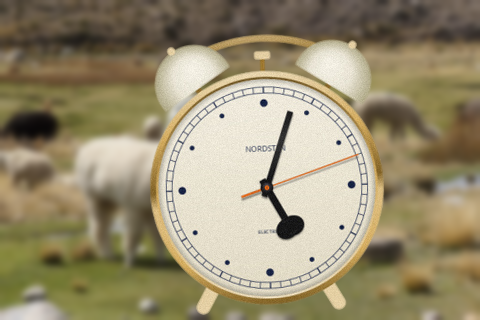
**5:03:12**
